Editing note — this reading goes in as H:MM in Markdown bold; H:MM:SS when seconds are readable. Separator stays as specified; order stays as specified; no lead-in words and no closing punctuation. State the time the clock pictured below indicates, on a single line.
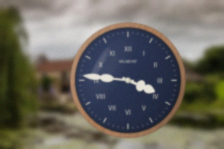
**3:46**
